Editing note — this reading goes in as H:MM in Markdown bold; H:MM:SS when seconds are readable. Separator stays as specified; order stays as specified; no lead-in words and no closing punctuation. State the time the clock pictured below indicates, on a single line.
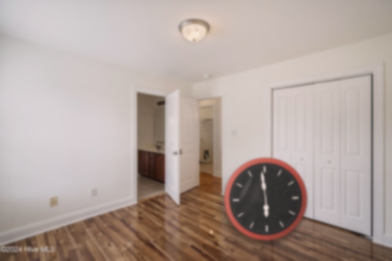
**5:59**
